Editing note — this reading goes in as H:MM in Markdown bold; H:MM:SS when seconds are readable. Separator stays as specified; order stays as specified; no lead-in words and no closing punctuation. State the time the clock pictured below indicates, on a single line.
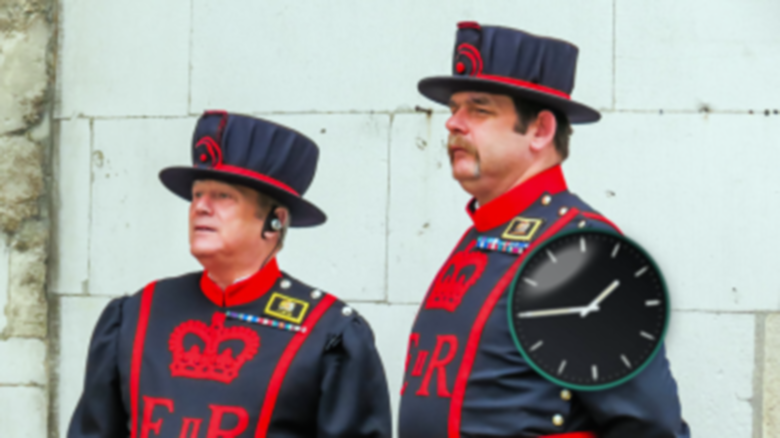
**1:45**
